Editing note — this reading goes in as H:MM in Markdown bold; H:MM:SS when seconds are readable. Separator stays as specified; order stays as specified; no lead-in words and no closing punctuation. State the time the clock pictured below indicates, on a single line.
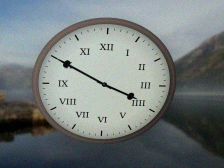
**3:50**
